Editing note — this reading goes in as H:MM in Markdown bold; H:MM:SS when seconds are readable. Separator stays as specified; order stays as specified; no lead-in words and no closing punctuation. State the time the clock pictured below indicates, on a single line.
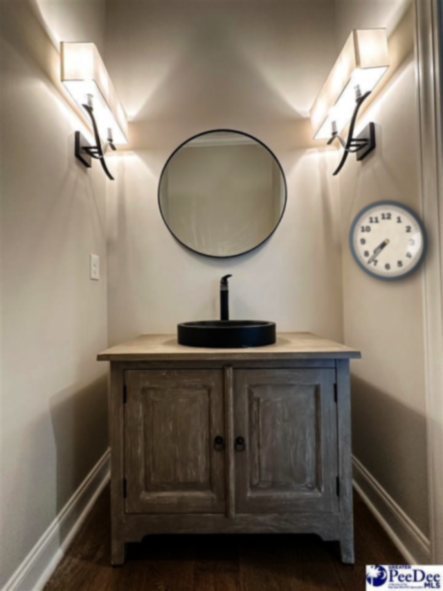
**7:37**
